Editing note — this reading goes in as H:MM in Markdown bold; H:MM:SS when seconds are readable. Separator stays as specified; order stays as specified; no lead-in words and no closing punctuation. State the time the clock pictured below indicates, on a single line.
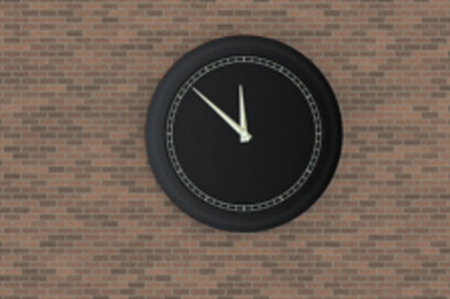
**11:52**
